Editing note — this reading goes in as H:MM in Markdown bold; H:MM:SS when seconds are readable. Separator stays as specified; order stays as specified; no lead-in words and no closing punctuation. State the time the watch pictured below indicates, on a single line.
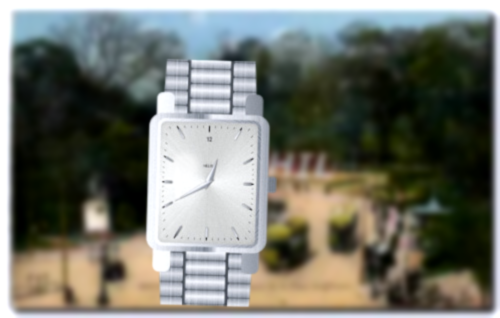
**12:40**
